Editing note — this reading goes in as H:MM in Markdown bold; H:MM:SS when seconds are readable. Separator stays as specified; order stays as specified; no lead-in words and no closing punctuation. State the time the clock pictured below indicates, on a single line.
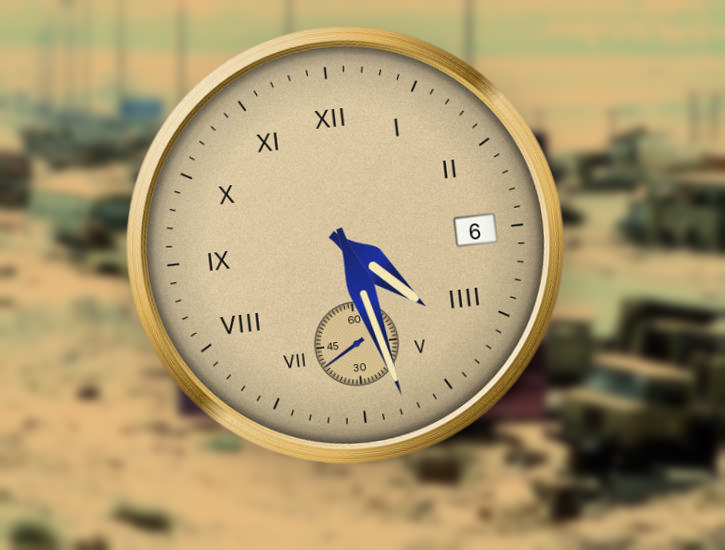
**4:27:40**
